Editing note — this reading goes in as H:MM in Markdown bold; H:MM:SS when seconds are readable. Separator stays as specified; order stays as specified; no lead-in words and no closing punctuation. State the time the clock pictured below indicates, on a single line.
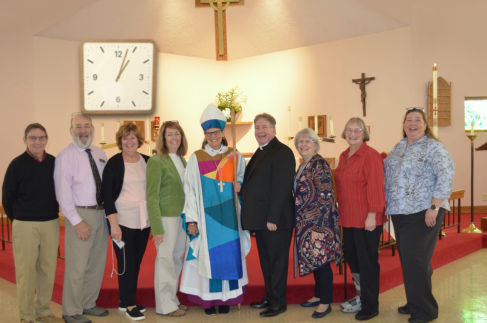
**1:03**
